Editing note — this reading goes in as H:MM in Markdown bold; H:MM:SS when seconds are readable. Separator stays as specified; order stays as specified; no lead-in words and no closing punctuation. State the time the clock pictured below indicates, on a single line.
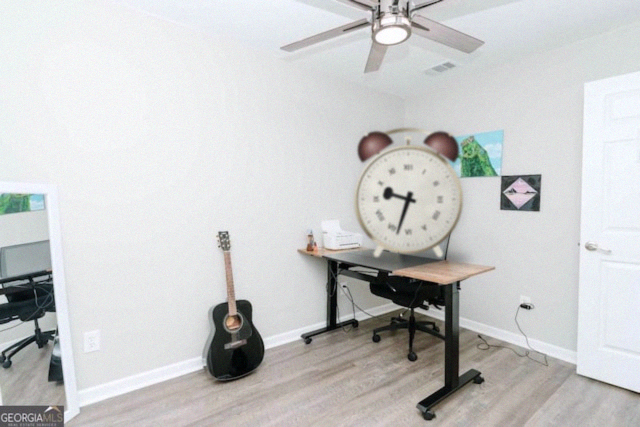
**9:33**
